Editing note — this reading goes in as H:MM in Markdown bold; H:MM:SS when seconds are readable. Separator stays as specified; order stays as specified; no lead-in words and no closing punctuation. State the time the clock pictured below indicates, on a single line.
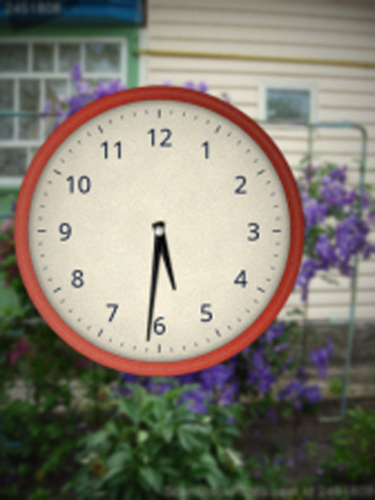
**5:31**
